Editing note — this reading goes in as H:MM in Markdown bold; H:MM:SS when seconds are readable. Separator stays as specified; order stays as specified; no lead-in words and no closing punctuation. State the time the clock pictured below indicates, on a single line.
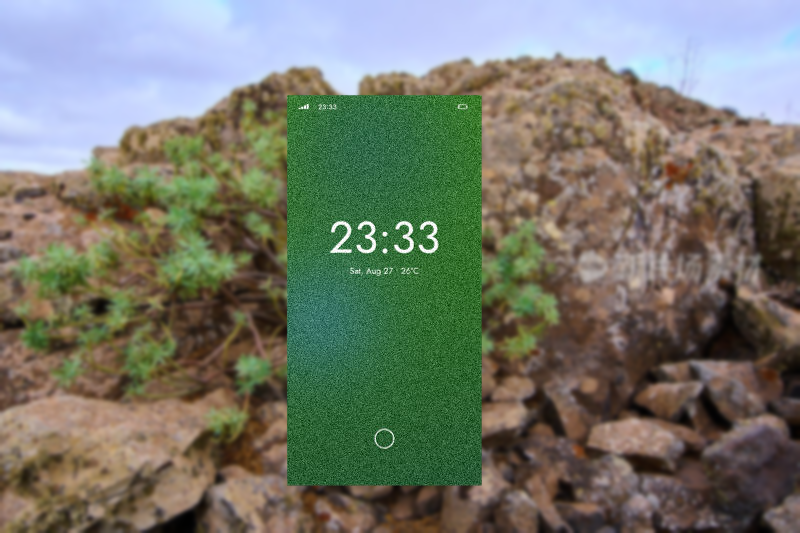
**23:33**
